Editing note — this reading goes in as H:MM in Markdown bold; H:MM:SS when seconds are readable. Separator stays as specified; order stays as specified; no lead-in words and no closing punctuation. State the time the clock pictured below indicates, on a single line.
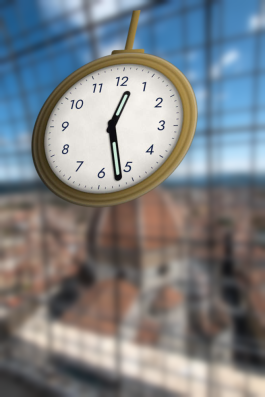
**12:27**
